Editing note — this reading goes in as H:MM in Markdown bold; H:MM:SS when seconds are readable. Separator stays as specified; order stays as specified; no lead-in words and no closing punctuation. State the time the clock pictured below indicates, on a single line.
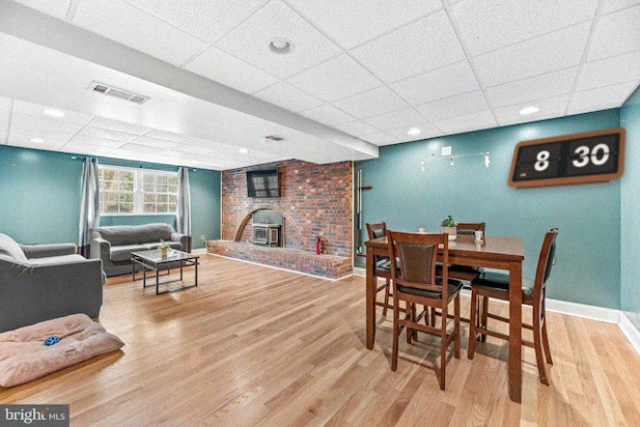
**8:30**
